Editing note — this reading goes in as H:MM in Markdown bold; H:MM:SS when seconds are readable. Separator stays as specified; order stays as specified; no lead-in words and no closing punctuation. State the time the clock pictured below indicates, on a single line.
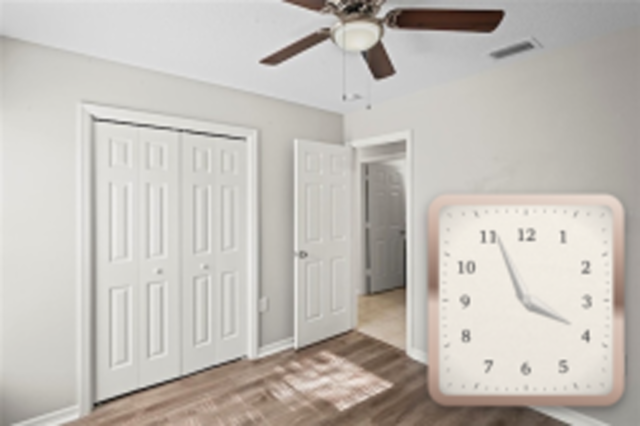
**3:56**
